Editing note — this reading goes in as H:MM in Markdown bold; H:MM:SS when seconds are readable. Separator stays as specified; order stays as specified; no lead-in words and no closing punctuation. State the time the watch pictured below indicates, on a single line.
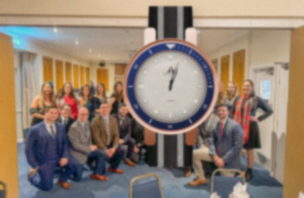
**12:03**
